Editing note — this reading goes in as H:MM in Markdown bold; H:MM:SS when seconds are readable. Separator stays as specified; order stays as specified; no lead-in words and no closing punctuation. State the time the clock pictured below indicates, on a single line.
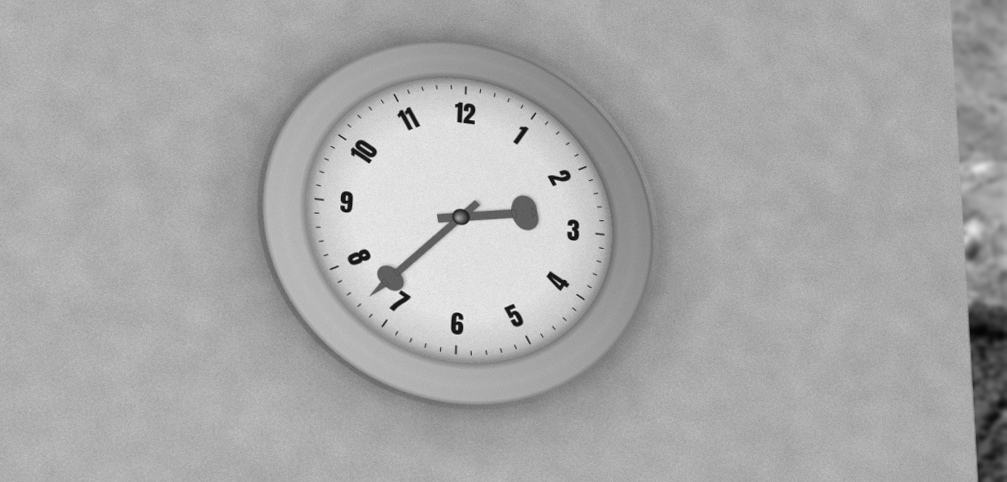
**2:37**
